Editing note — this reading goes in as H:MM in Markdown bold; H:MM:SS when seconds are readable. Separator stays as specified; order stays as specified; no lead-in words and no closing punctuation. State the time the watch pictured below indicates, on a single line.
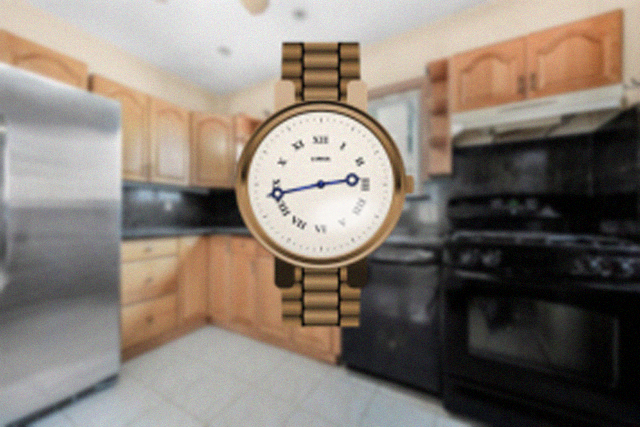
**2:43**
